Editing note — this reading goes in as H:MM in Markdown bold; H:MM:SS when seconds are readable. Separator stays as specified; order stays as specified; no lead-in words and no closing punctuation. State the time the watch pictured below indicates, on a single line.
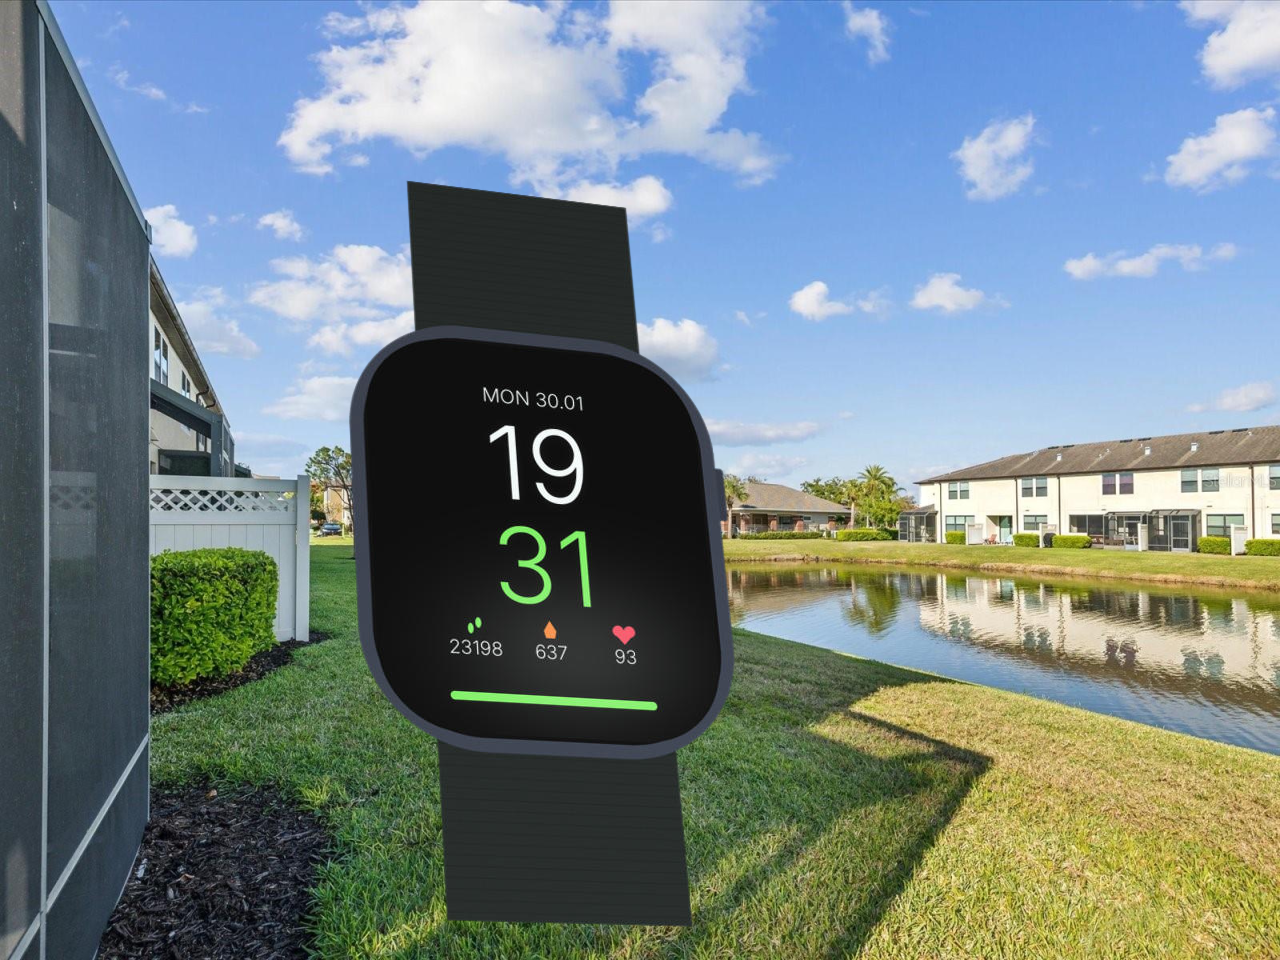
**19:31**
